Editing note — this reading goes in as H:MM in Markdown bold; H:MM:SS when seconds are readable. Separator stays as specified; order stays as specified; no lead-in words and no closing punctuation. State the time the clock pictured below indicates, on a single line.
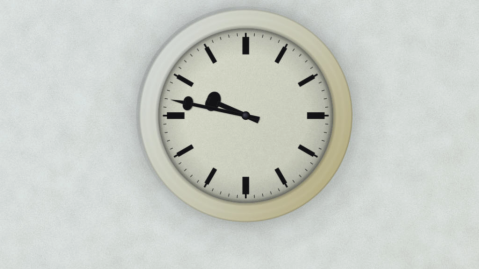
**9:47**
